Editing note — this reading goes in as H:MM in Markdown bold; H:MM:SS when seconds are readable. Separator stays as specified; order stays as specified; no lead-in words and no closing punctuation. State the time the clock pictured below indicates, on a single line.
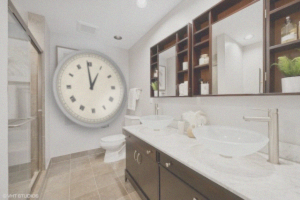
**12:59**
